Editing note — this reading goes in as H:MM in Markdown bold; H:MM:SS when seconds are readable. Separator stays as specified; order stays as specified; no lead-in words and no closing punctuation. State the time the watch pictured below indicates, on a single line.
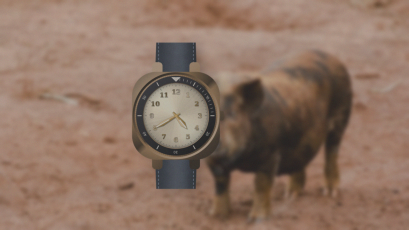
**4:40**
